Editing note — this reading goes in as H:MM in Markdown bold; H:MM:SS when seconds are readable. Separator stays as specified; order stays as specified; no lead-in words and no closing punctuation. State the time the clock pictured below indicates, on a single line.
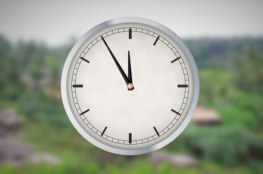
**11:55**
